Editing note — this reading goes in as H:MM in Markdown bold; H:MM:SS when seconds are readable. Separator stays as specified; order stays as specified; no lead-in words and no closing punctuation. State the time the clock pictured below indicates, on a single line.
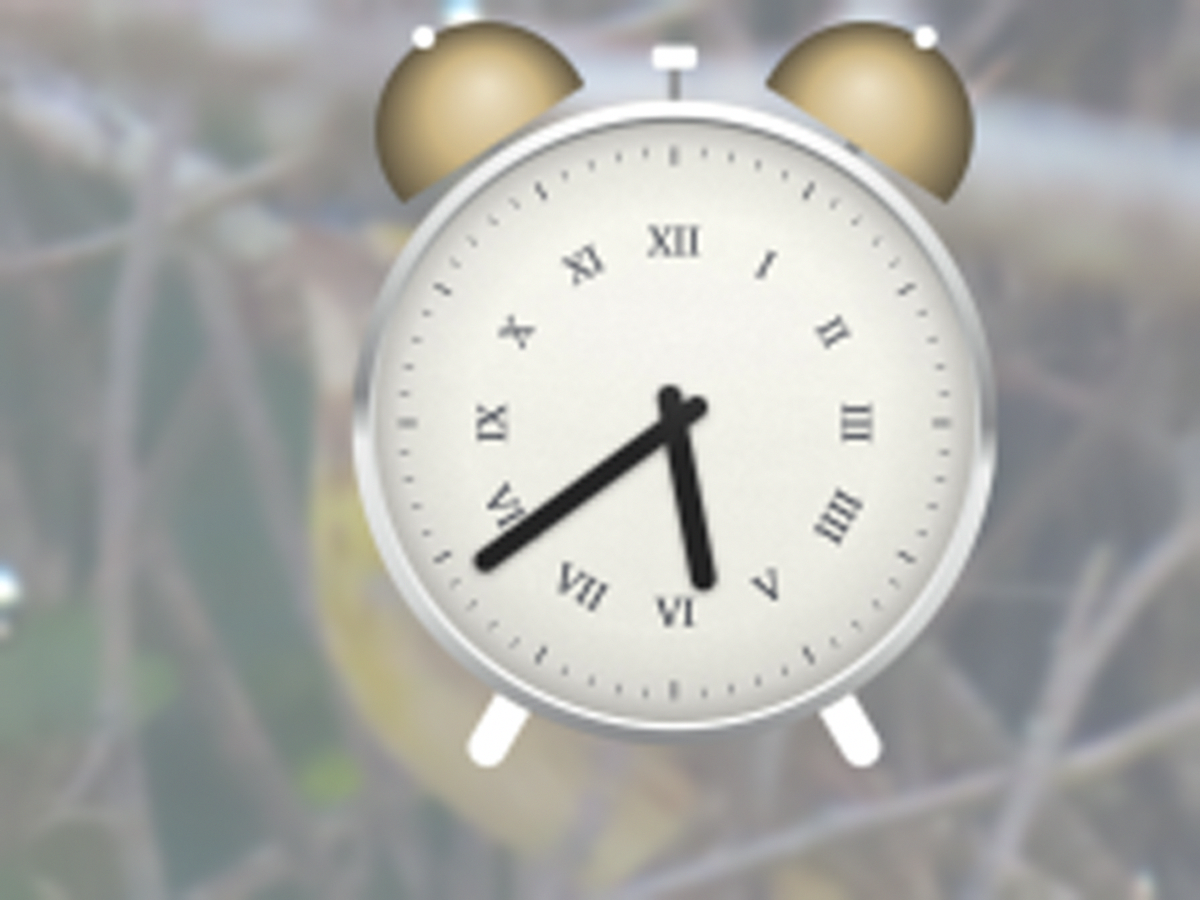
**5:39**
